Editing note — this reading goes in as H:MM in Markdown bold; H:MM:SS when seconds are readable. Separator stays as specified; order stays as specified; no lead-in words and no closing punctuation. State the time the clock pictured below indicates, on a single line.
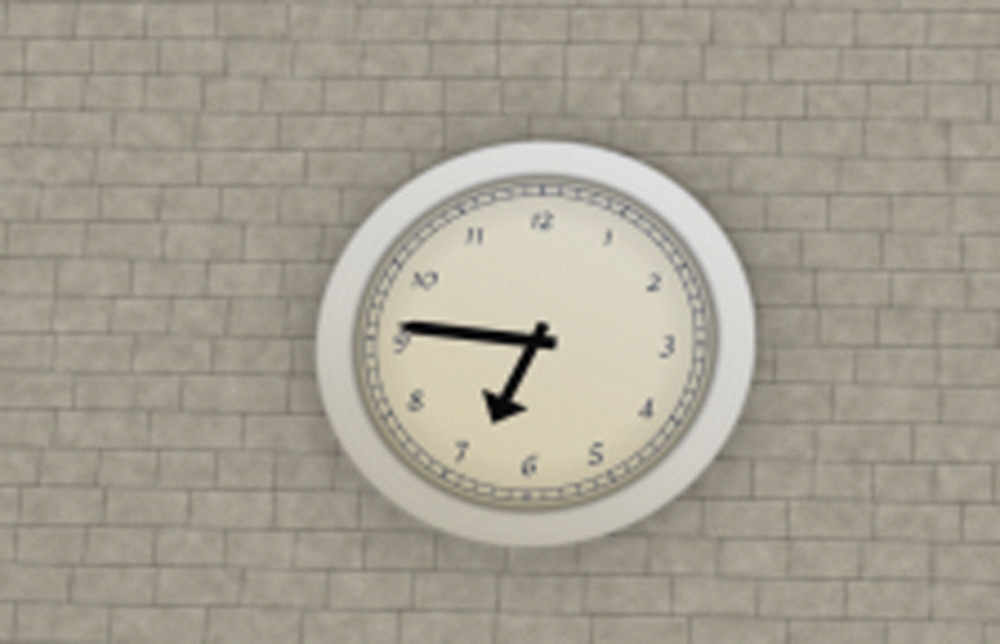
**6:46**
